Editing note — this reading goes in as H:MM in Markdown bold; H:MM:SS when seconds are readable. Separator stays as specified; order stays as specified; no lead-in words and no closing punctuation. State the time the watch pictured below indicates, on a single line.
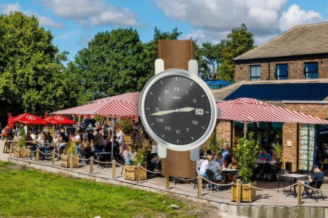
**2:43**
